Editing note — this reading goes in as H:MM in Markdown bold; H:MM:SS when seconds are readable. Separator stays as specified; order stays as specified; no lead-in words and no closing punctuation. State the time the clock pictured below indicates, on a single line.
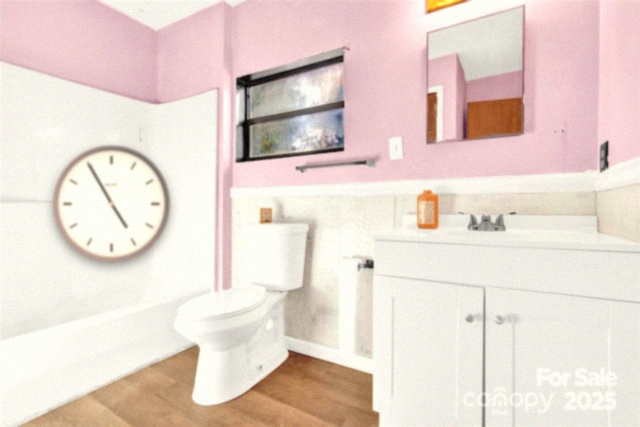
**4:55**
